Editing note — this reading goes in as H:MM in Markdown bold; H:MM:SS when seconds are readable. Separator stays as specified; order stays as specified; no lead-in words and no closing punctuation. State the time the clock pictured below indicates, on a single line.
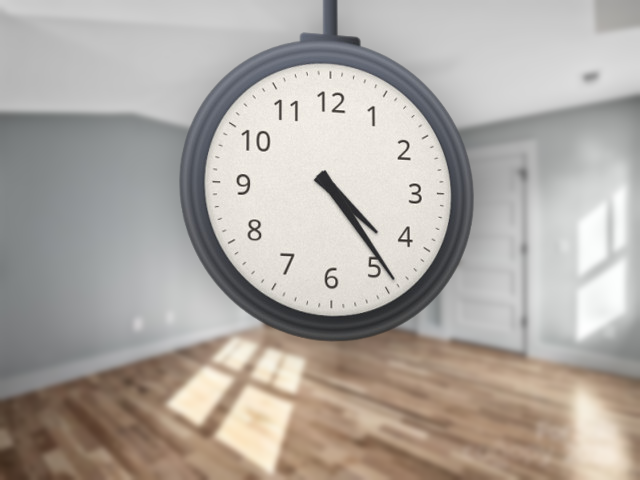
**4:24**
